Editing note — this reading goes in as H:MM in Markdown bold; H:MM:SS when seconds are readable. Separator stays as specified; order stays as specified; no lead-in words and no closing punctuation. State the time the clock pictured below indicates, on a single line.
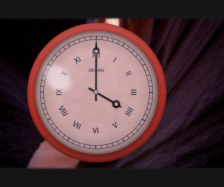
**4:00**
